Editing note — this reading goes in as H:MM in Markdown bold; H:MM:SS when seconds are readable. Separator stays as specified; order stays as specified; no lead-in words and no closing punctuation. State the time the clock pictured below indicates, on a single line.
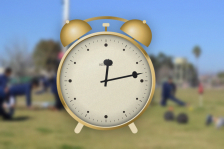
**12:13**
